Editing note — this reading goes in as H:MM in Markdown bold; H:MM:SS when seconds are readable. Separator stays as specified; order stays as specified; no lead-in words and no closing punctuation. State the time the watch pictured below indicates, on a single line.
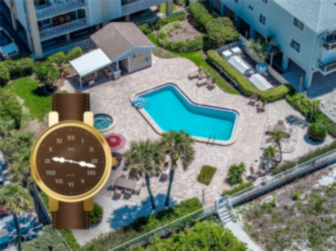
**9:17**
